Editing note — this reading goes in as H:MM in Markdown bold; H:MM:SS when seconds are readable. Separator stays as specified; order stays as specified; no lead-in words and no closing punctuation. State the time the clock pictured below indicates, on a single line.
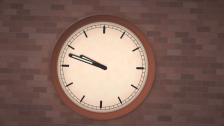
**9:48**
